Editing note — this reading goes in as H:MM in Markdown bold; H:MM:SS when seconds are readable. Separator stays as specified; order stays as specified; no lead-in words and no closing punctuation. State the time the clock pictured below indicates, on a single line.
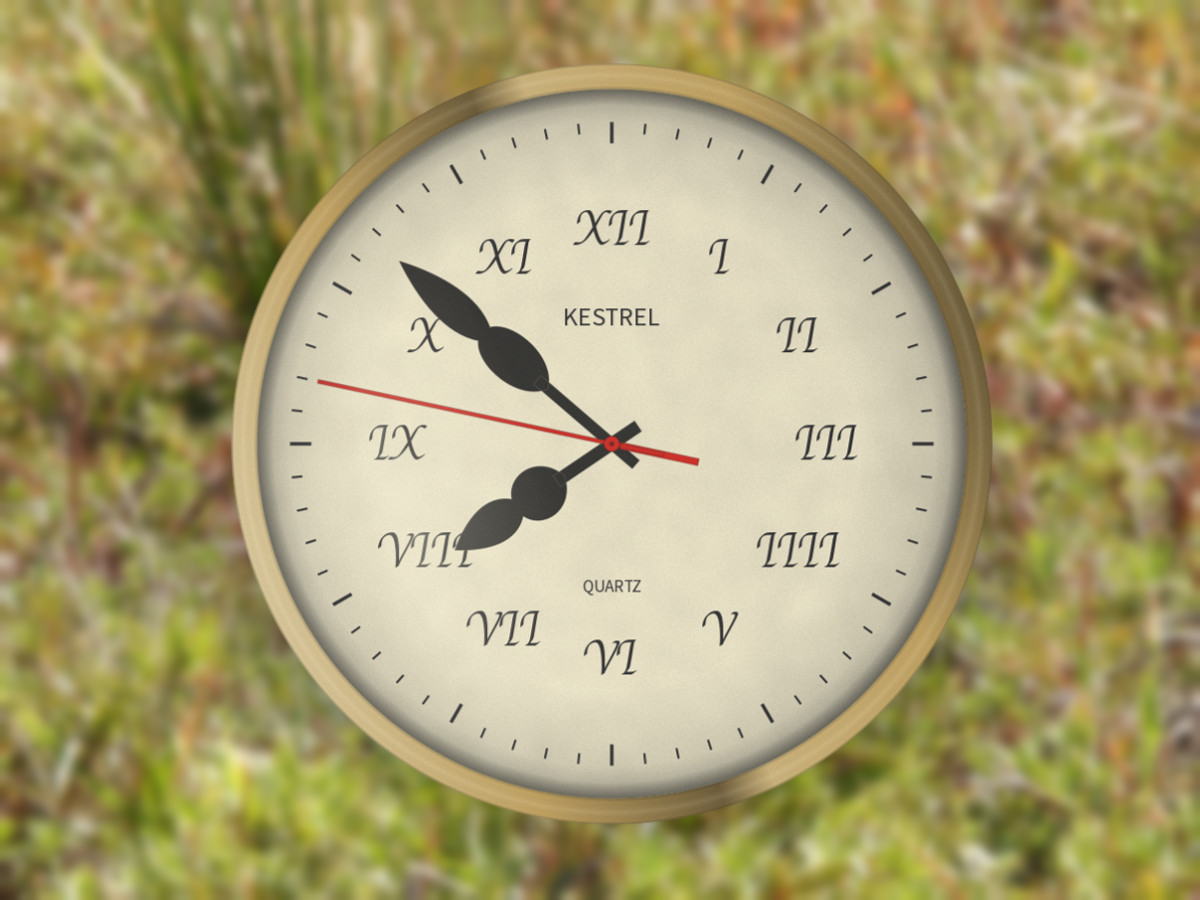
**7:51:47**
